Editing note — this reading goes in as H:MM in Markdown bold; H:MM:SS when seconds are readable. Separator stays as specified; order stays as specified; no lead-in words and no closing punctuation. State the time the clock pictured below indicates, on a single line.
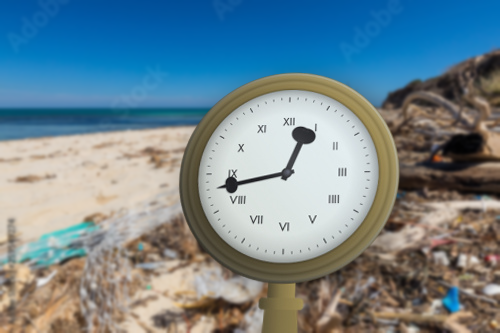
**12:43**
